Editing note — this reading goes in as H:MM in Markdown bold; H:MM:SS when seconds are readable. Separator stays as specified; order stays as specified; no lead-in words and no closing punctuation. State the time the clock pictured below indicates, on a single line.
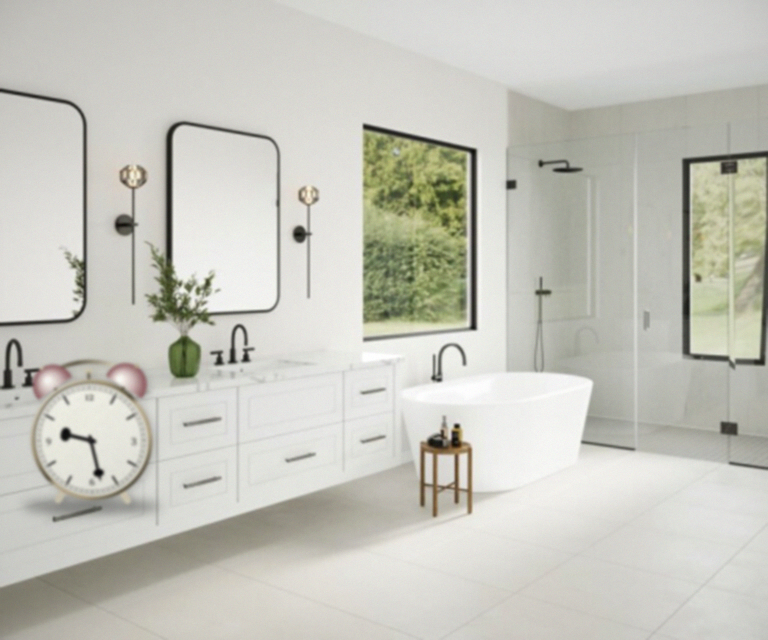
**9:28**
